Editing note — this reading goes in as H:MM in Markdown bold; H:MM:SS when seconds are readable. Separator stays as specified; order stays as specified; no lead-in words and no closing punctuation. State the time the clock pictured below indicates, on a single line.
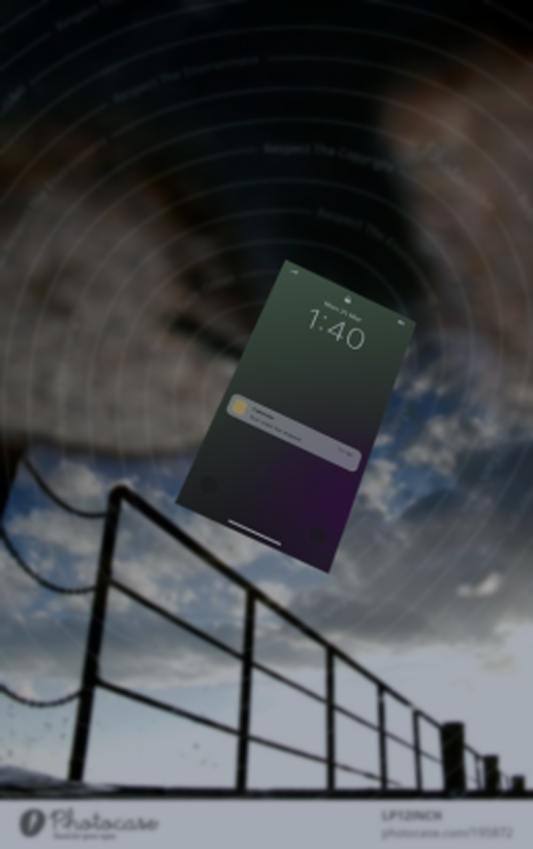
**1:40**
